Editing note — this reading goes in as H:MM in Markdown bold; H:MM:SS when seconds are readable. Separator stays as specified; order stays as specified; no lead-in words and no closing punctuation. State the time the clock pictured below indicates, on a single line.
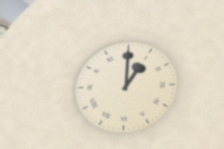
**1:00**
